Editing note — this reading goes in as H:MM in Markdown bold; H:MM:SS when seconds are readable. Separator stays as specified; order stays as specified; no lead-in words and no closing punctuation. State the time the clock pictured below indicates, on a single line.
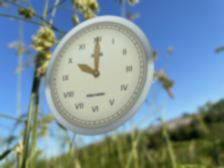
**10:00**
